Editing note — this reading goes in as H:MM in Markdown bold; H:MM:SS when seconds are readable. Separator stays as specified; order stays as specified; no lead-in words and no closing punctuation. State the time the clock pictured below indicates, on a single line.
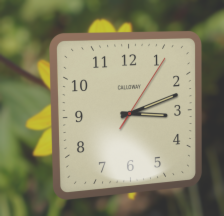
**3:12:06**
